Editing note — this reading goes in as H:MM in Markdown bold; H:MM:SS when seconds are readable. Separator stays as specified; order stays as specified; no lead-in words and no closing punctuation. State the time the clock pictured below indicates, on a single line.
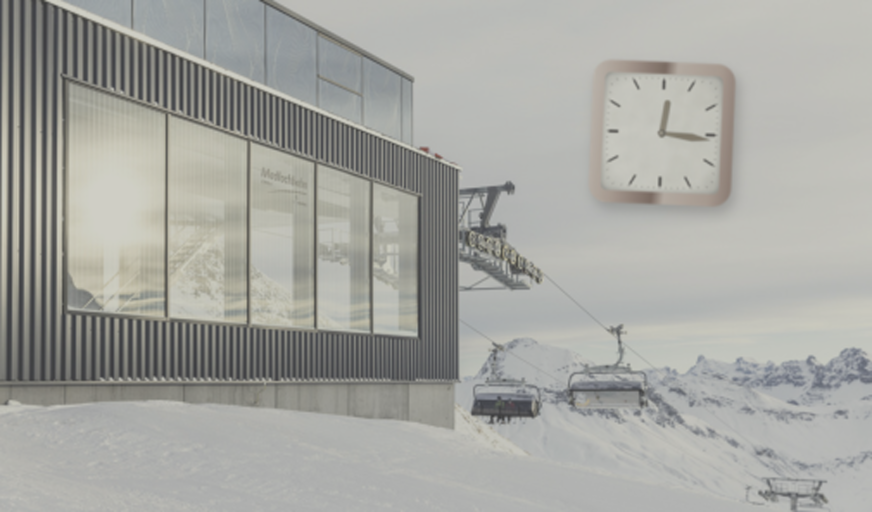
**12:16**
